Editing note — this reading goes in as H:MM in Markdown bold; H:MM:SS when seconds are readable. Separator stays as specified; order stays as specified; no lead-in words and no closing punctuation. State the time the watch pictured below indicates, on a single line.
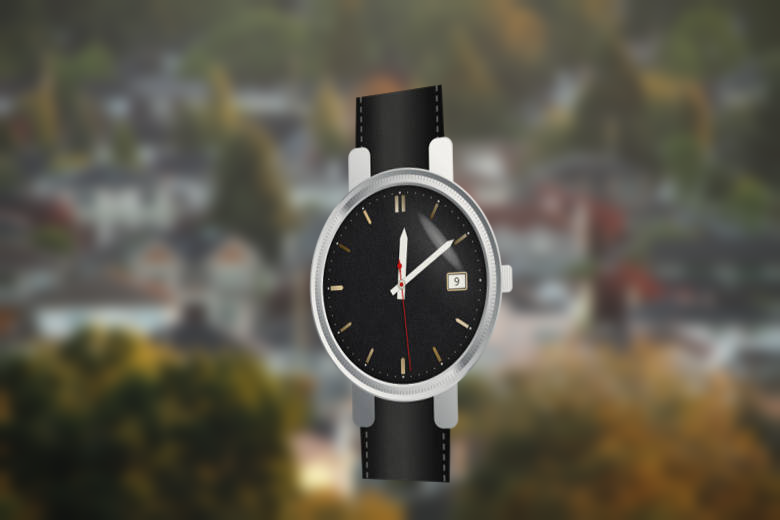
**12:09:29**
